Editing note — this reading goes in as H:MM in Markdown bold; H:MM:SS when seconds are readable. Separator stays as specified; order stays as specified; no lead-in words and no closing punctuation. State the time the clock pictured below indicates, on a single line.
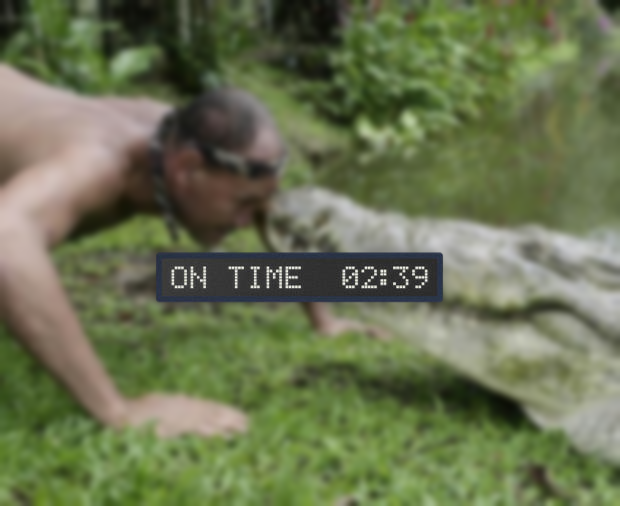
**2:39**
